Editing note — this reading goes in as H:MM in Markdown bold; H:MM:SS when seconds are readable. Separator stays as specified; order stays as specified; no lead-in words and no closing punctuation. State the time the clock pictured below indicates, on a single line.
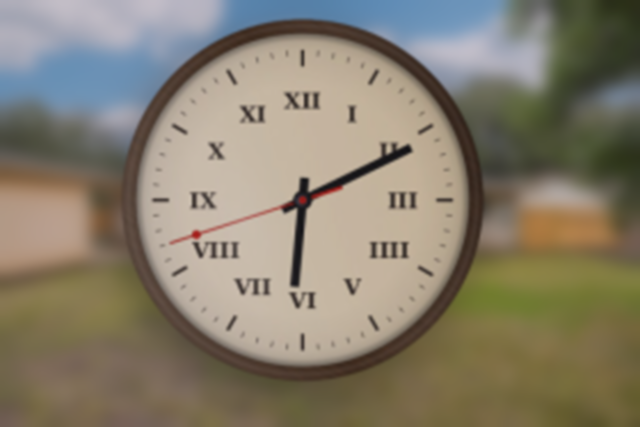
**6:10:42**
